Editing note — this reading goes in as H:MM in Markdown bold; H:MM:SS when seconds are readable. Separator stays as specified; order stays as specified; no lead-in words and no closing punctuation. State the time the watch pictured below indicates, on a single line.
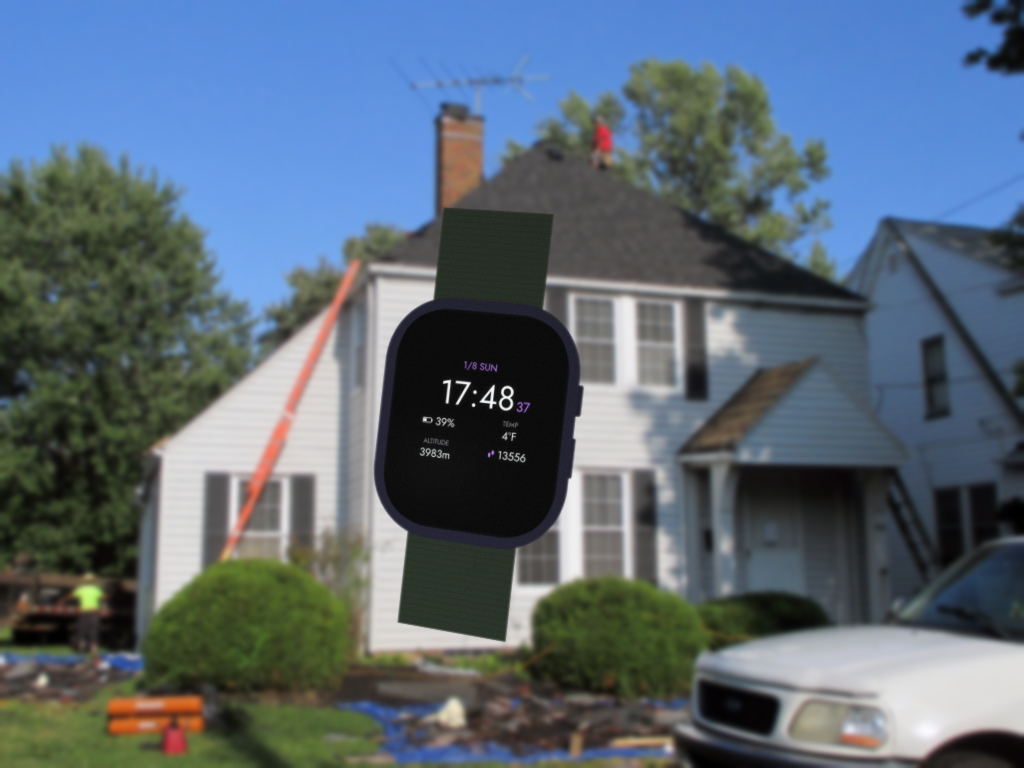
**17:48:37**
